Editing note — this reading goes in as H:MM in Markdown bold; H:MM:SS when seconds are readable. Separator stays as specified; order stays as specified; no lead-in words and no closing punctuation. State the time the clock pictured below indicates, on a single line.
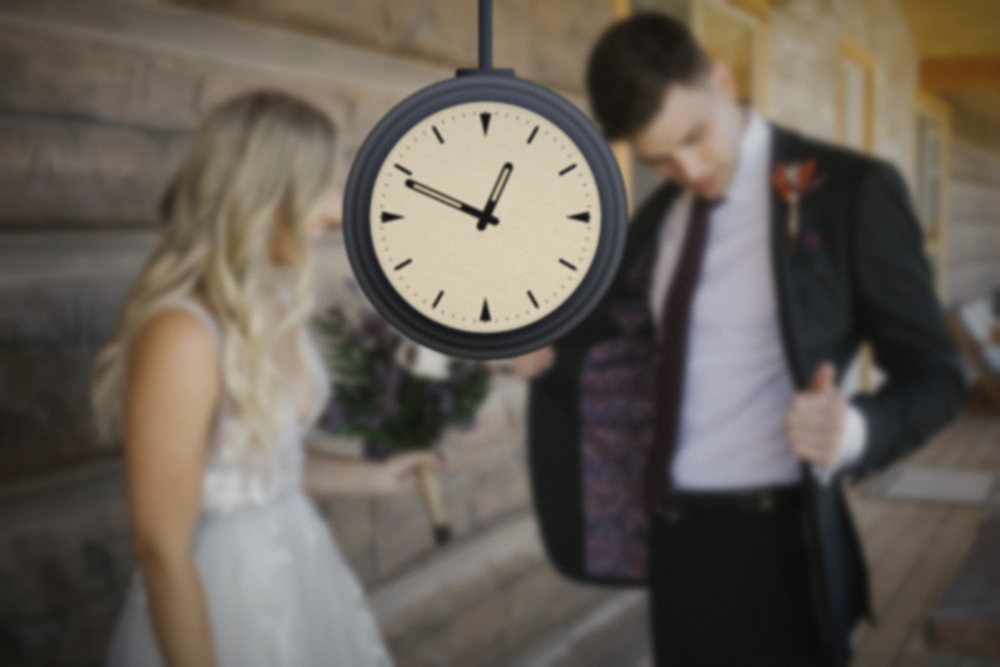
**12:49**
